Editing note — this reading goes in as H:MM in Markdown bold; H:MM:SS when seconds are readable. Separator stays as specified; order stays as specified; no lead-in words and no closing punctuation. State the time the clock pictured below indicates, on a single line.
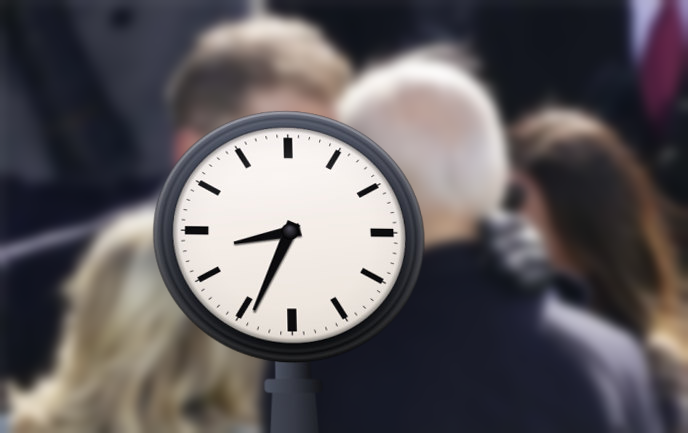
**8:34**
